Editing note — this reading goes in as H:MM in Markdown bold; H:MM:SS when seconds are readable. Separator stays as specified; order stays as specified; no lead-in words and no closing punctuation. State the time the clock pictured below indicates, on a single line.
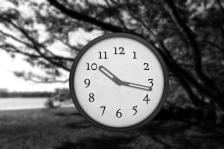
**10:17**
